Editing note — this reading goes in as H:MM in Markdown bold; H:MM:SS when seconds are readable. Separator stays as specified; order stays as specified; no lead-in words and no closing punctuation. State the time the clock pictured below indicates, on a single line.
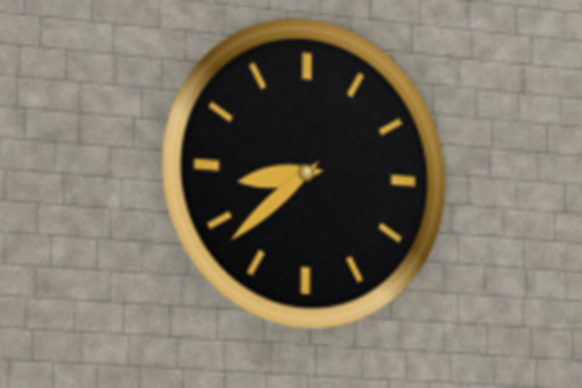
**8:38**
